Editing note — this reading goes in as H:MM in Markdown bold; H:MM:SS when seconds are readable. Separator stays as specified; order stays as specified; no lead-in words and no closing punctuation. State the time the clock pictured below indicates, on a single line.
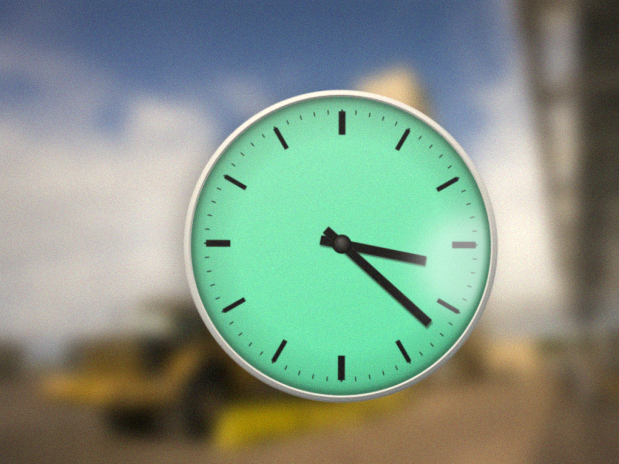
**3:22**
